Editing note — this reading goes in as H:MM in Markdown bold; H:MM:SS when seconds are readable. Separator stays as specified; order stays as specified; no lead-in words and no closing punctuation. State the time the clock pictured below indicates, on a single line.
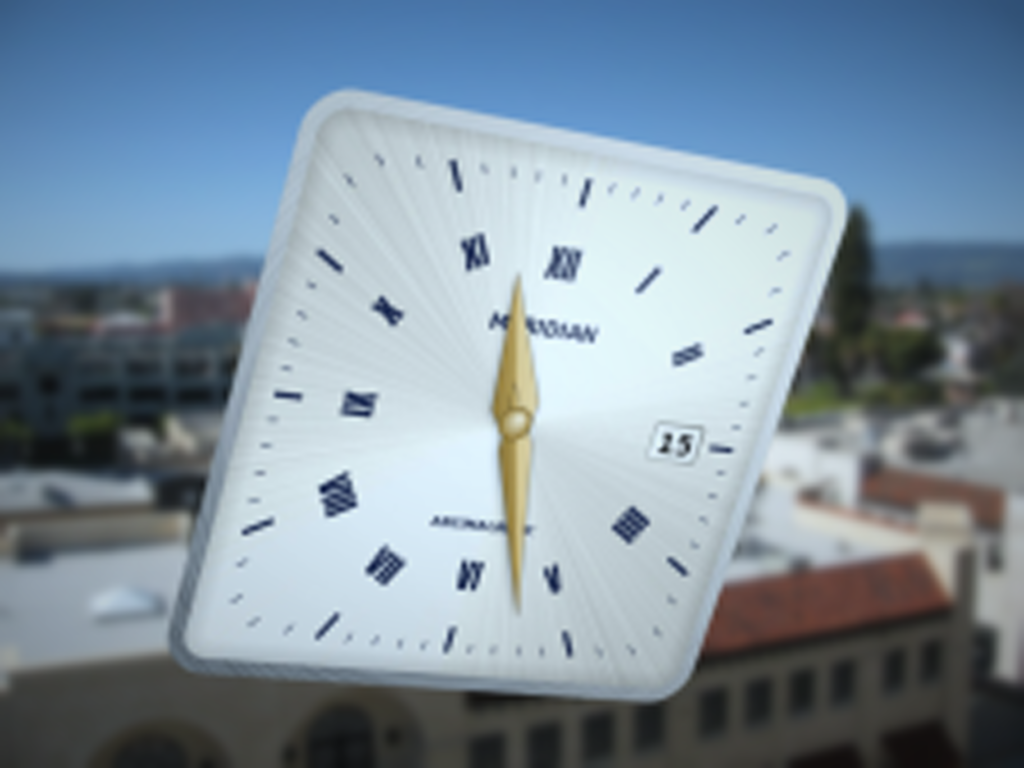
**11:27**
